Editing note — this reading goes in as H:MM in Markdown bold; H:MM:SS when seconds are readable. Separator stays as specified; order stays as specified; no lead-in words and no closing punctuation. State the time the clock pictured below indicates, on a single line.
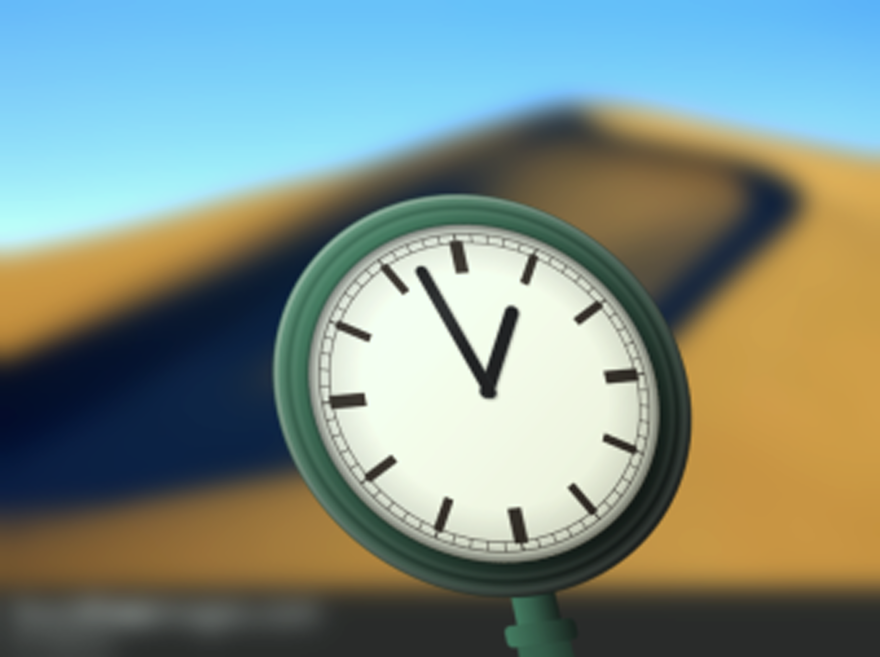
**12:57**
